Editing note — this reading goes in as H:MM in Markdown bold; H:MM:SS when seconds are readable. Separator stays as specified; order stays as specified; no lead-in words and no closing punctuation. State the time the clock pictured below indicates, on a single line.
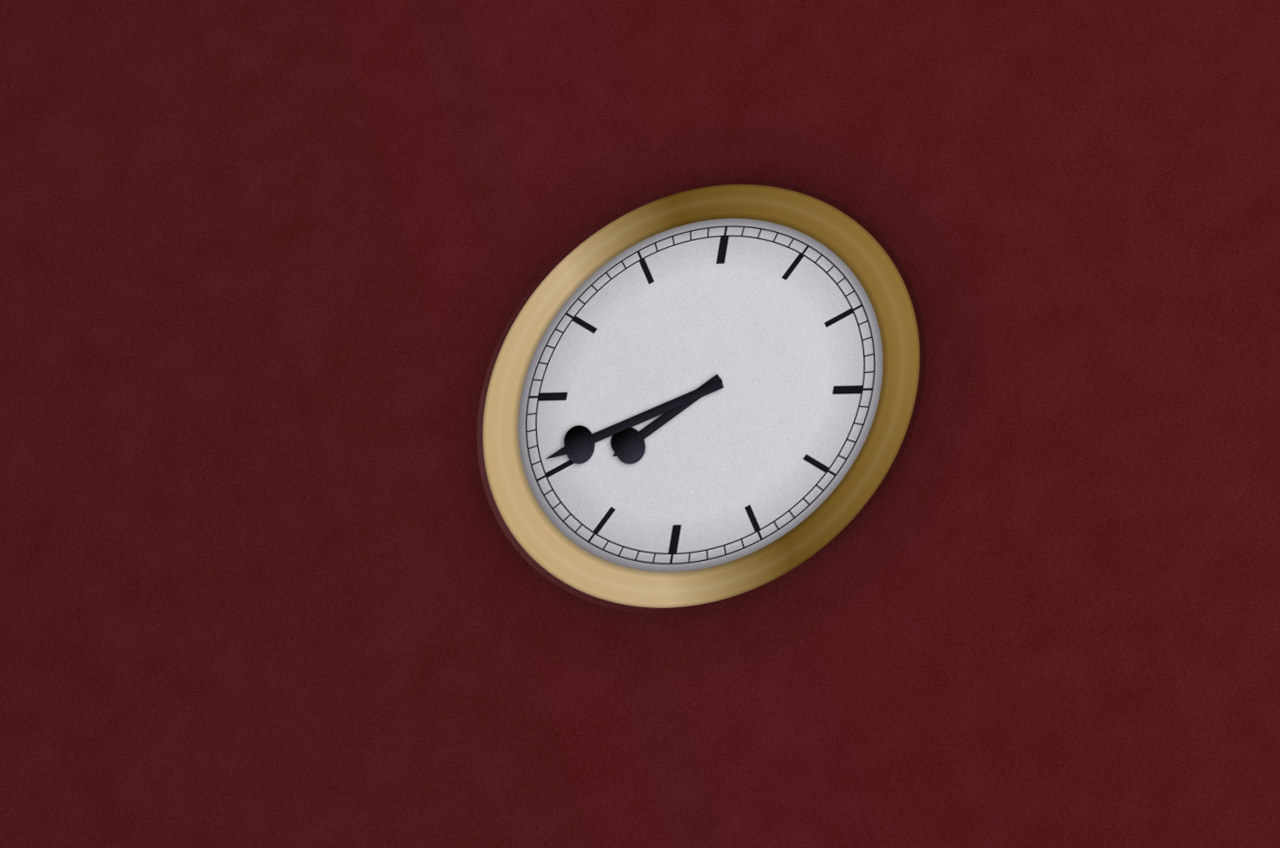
**7:41**
